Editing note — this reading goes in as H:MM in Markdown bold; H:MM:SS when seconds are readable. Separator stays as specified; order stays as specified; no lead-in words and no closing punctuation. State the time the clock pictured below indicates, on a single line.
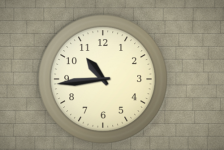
**10:44**
